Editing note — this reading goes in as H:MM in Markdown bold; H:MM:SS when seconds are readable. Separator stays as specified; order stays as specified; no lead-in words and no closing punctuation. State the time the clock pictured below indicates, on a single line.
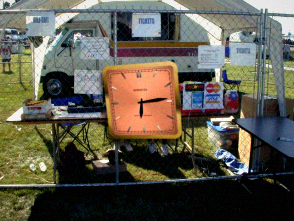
**6:14**
